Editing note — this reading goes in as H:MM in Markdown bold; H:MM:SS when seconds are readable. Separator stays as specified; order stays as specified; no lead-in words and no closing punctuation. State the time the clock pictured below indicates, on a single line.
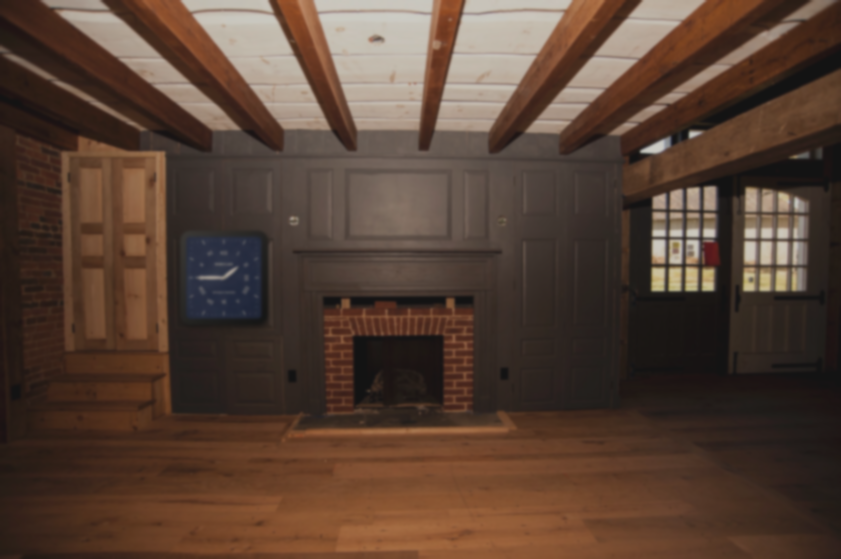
**1:45**
